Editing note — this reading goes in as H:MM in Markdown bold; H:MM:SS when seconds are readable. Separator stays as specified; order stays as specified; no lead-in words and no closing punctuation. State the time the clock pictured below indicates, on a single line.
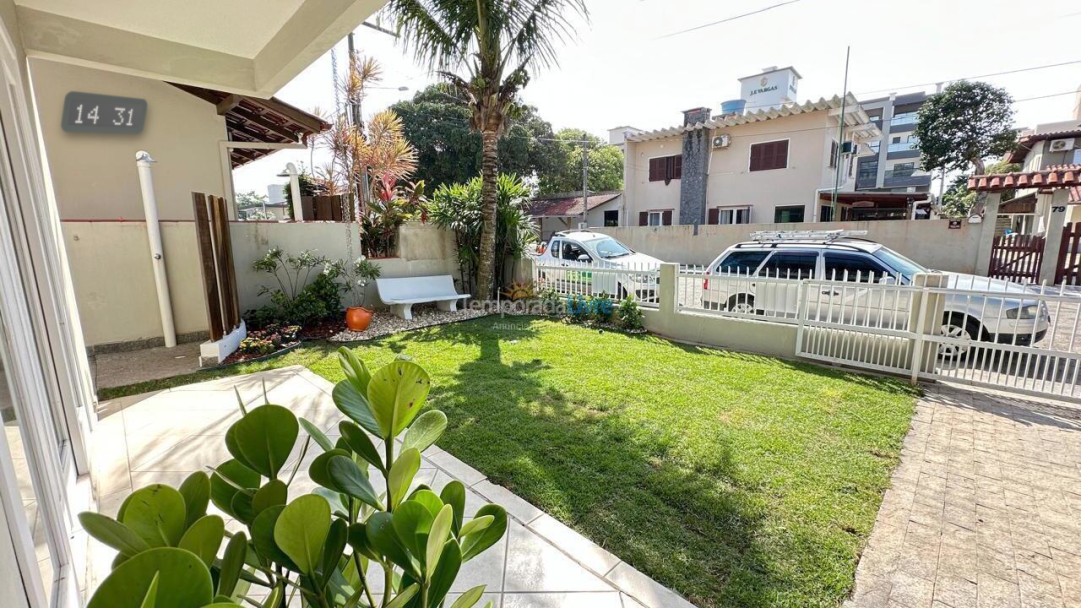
**14:31**
